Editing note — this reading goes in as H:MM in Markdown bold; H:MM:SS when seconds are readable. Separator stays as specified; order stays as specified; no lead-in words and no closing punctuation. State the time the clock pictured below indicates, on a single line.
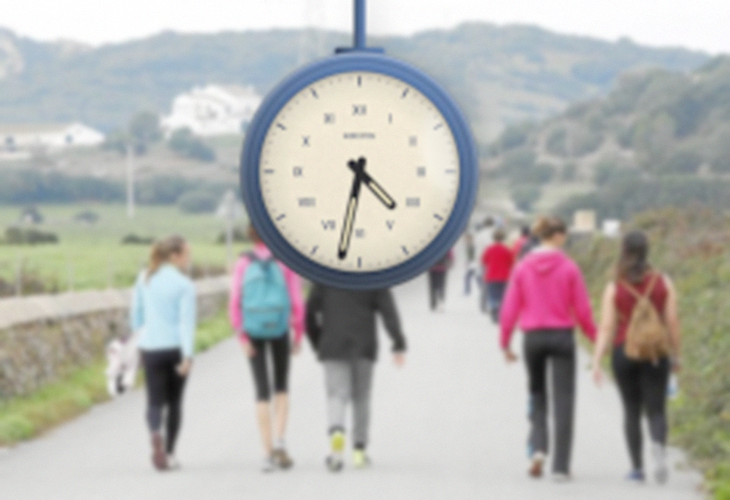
**4:32**
